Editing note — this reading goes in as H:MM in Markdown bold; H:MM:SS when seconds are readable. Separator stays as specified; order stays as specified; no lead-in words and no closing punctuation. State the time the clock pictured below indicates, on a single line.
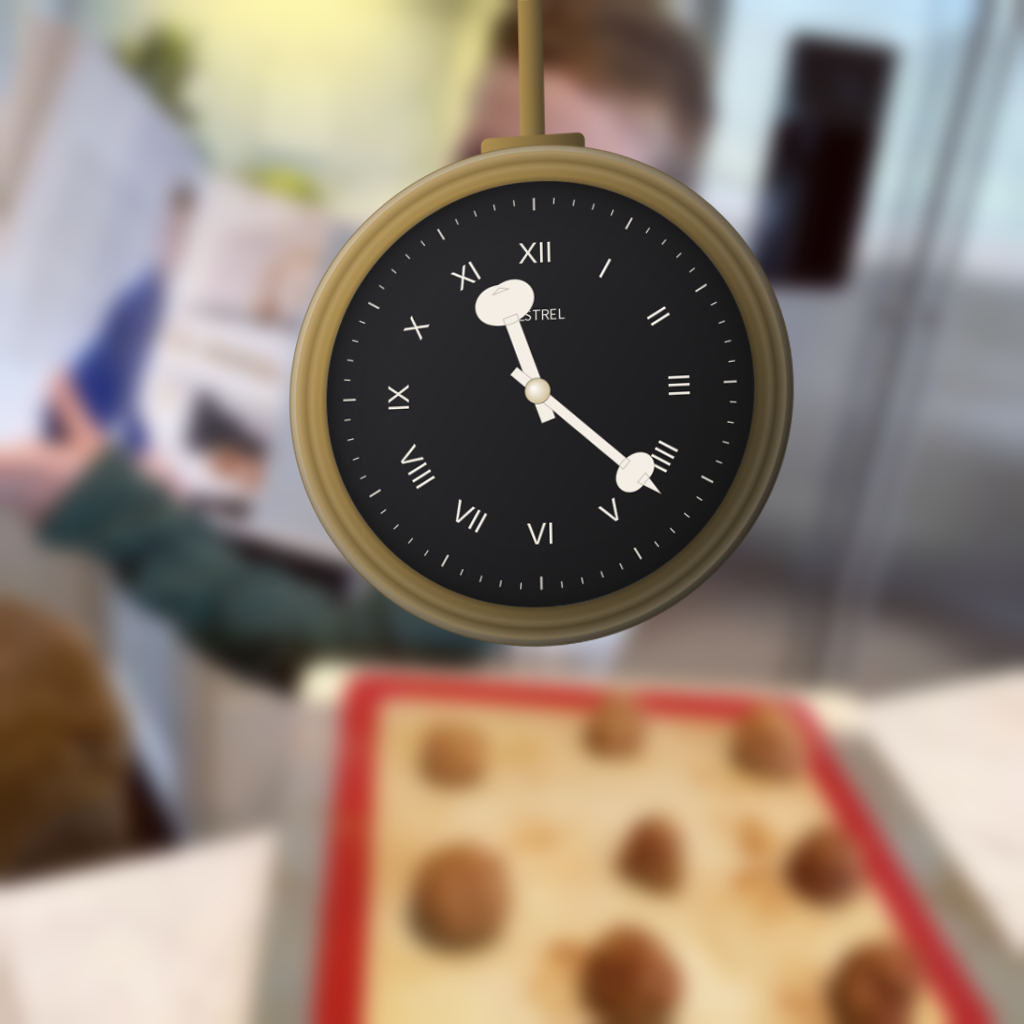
**11:22**
